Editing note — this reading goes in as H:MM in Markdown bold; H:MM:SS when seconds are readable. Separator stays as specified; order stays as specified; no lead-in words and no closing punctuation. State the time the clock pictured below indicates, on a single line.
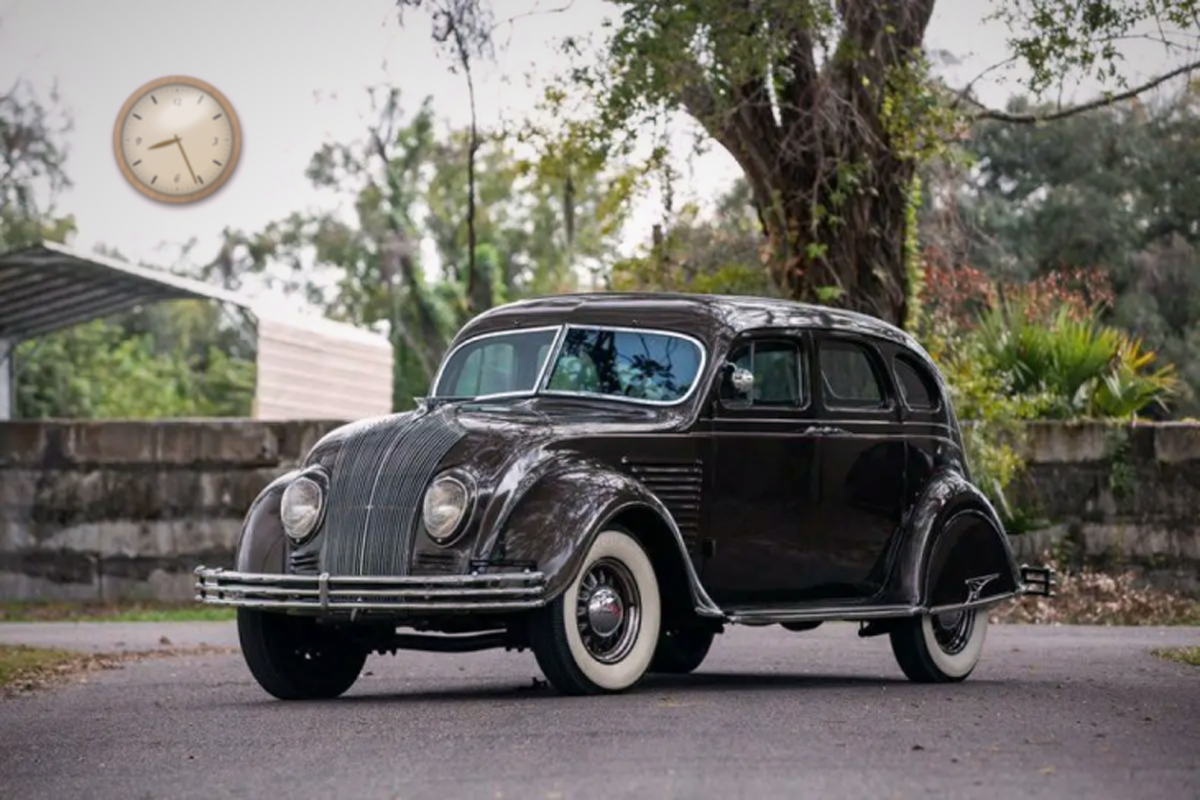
**8:26**
